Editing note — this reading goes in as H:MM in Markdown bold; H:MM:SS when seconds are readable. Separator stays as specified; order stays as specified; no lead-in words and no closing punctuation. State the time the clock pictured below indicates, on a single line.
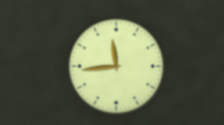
**11:44**
